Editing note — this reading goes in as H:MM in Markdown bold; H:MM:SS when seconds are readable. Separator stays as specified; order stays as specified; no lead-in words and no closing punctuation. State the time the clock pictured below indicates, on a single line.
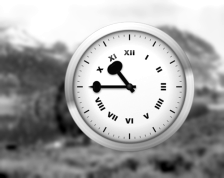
**10:45**
